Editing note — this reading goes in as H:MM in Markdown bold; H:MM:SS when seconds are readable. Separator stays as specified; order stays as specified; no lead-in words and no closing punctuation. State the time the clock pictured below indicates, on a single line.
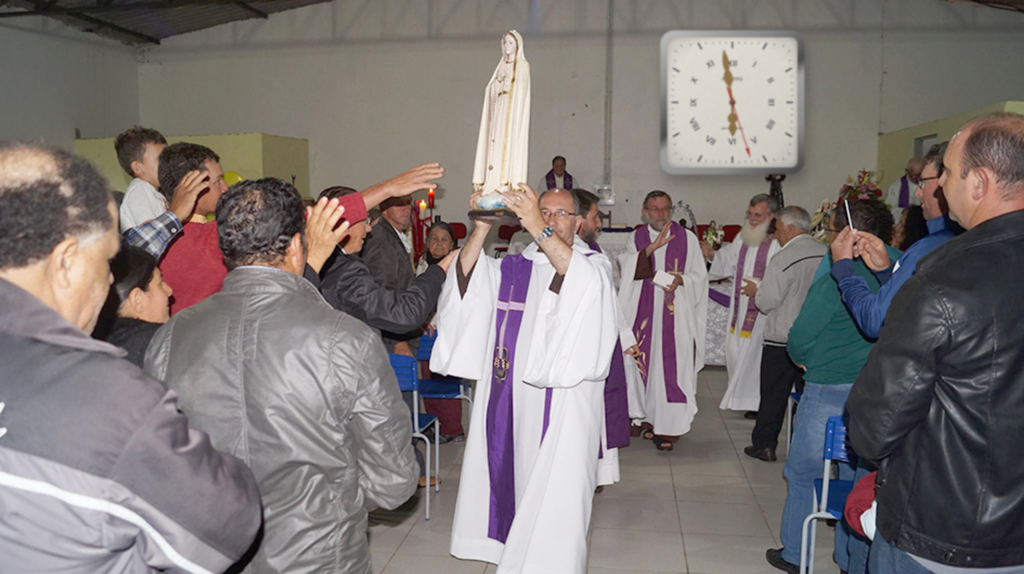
**5:58:27**
